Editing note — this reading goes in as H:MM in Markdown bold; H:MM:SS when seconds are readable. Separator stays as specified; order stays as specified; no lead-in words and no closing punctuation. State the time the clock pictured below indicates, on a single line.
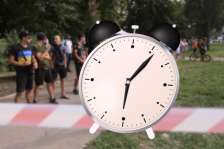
**6:06**
